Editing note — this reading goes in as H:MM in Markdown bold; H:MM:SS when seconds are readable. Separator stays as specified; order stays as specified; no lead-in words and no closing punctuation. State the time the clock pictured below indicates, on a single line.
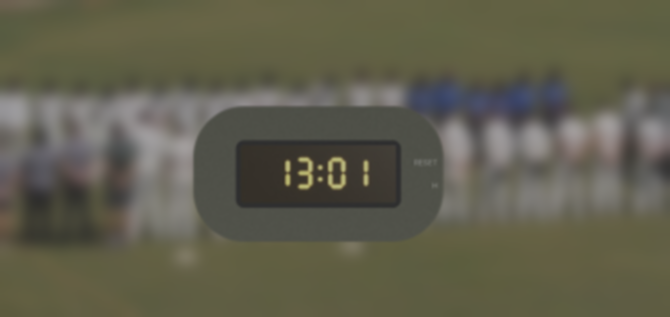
**13:01**
